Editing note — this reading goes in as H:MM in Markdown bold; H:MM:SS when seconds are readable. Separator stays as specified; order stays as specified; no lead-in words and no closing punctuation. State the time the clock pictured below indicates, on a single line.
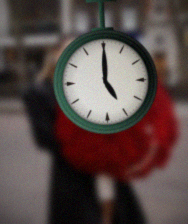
**5:00**
